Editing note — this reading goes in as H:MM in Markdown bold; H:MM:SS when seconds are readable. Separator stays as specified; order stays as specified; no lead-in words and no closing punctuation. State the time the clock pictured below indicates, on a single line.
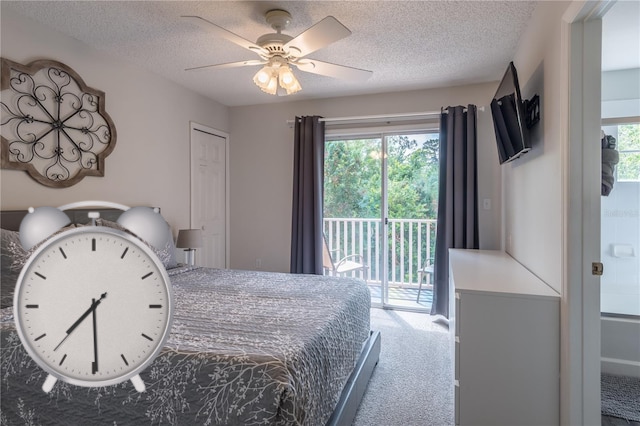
**7:29:37**
